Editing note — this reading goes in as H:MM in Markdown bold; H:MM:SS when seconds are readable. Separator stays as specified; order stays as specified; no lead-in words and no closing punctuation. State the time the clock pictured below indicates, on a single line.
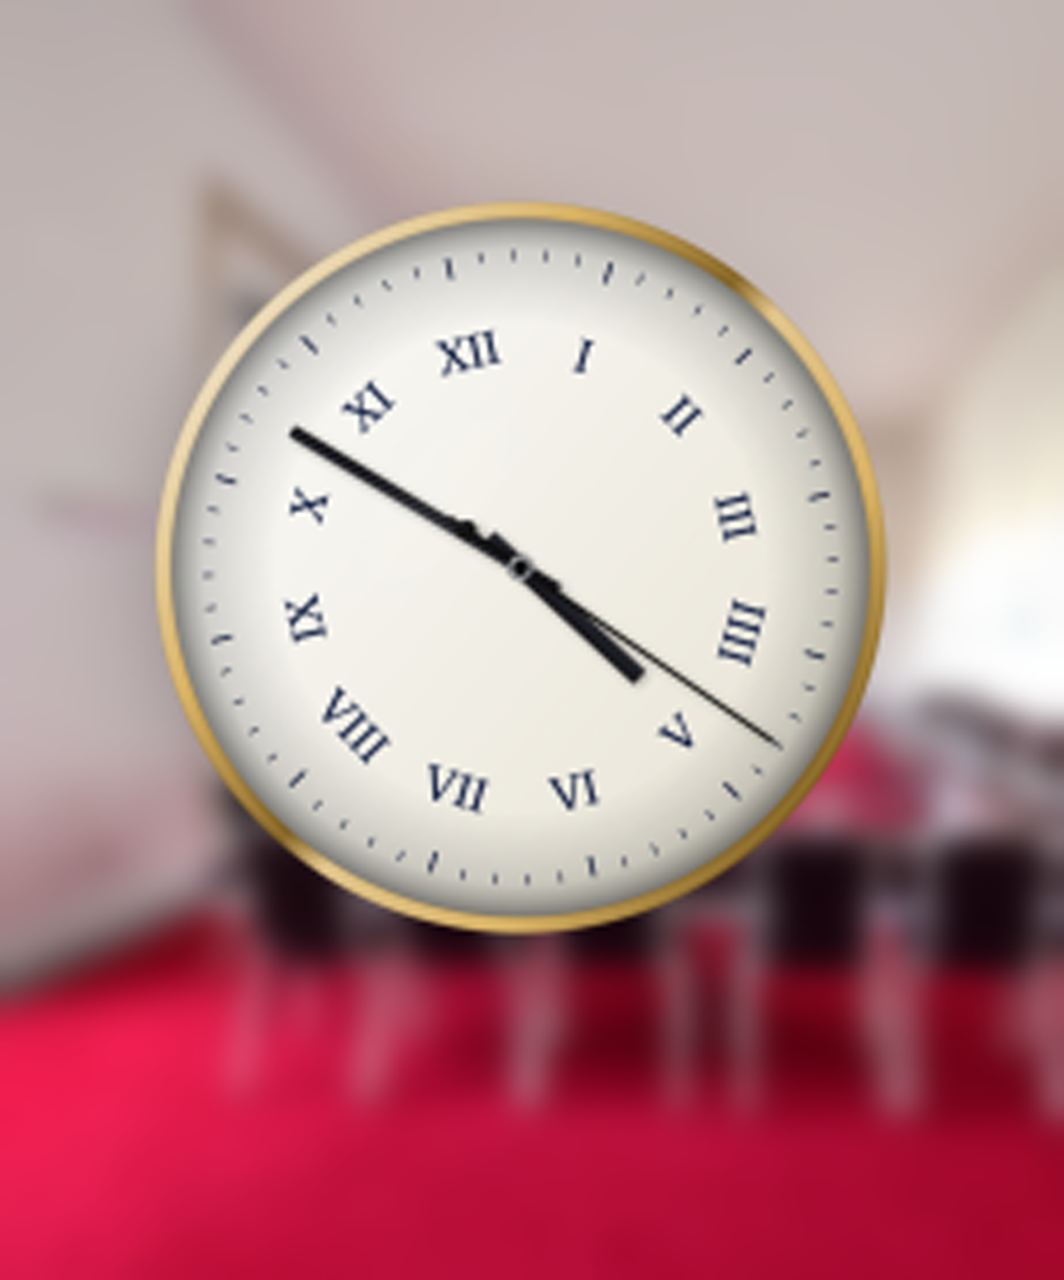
**4:52:23**
